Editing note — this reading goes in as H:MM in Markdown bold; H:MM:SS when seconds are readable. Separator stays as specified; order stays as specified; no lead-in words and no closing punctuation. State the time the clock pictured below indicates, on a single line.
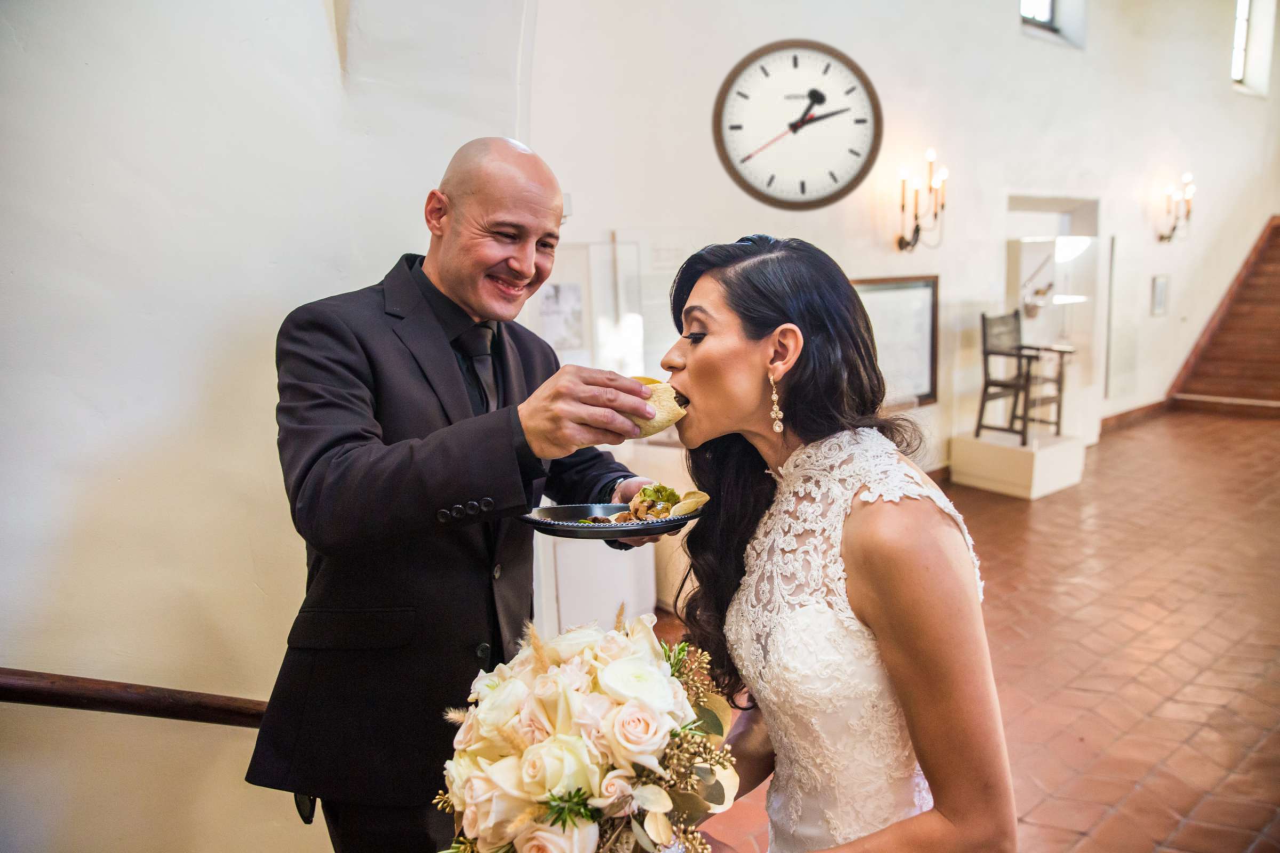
**1:12:40**
